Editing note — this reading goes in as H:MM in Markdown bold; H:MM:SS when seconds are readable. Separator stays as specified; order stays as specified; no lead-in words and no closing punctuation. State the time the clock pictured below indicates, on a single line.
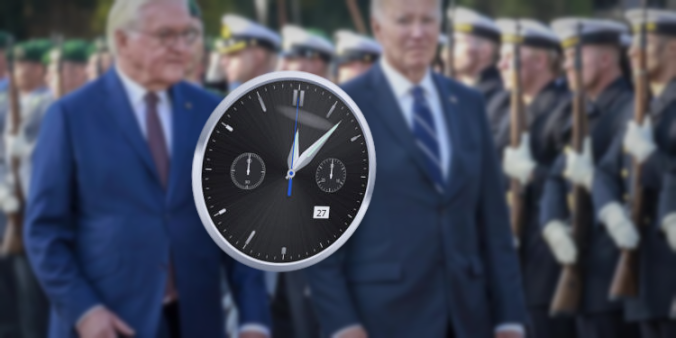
**12:07**
